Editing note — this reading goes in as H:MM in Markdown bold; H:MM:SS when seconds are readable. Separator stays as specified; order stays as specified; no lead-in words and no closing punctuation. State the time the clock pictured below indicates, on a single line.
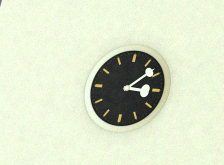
**3:08**
